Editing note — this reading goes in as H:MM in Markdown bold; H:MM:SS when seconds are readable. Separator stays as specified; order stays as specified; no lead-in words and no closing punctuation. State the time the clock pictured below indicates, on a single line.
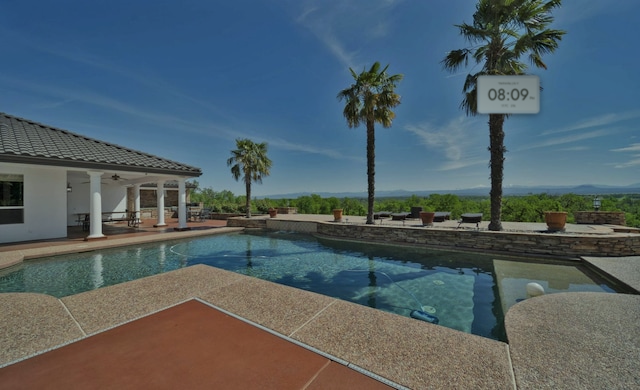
**8:09**
